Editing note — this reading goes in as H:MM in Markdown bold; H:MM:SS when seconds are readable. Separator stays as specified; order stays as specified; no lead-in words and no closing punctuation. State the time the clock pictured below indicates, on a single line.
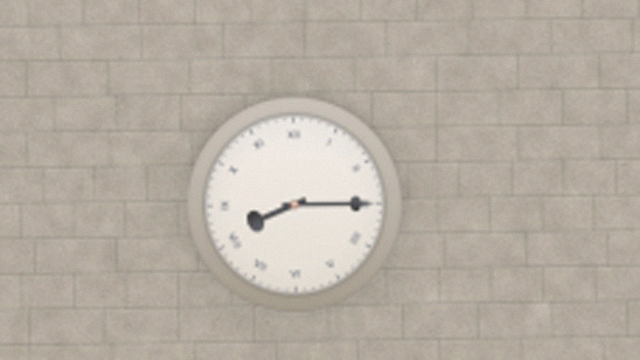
**8:15**
